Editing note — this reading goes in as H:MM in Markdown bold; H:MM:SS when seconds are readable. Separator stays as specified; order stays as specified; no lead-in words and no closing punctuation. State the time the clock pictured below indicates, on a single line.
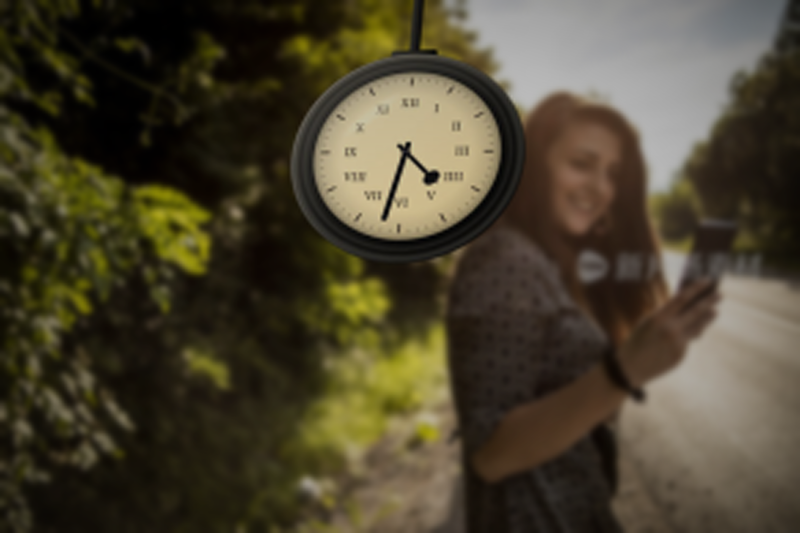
**4:32**
